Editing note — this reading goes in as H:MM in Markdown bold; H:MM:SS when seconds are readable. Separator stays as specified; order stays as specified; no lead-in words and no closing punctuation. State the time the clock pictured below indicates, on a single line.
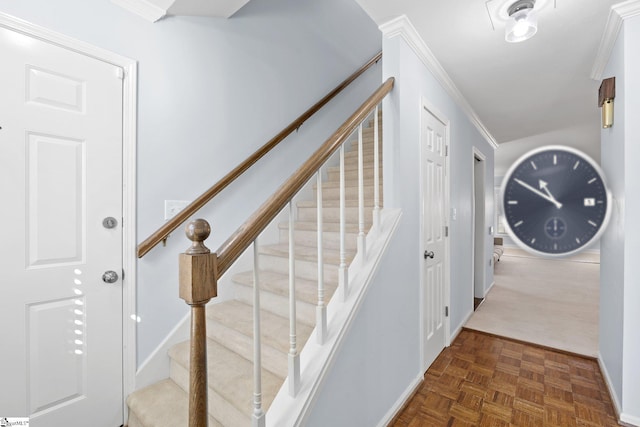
**10:50**
